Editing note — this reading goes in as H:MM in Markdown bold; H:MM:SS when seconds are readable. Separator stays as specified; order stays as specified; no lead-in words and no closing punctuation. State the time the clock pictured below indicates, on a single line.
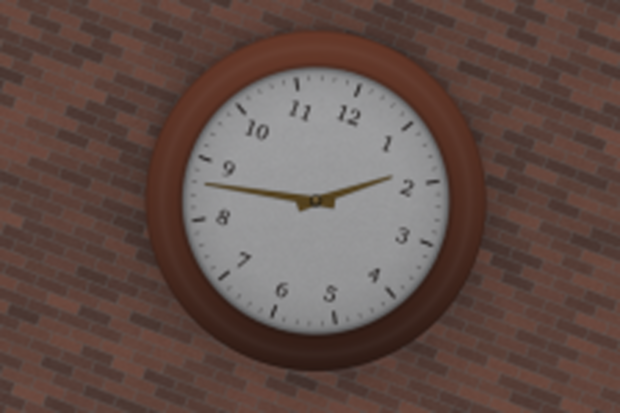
**1:43**
